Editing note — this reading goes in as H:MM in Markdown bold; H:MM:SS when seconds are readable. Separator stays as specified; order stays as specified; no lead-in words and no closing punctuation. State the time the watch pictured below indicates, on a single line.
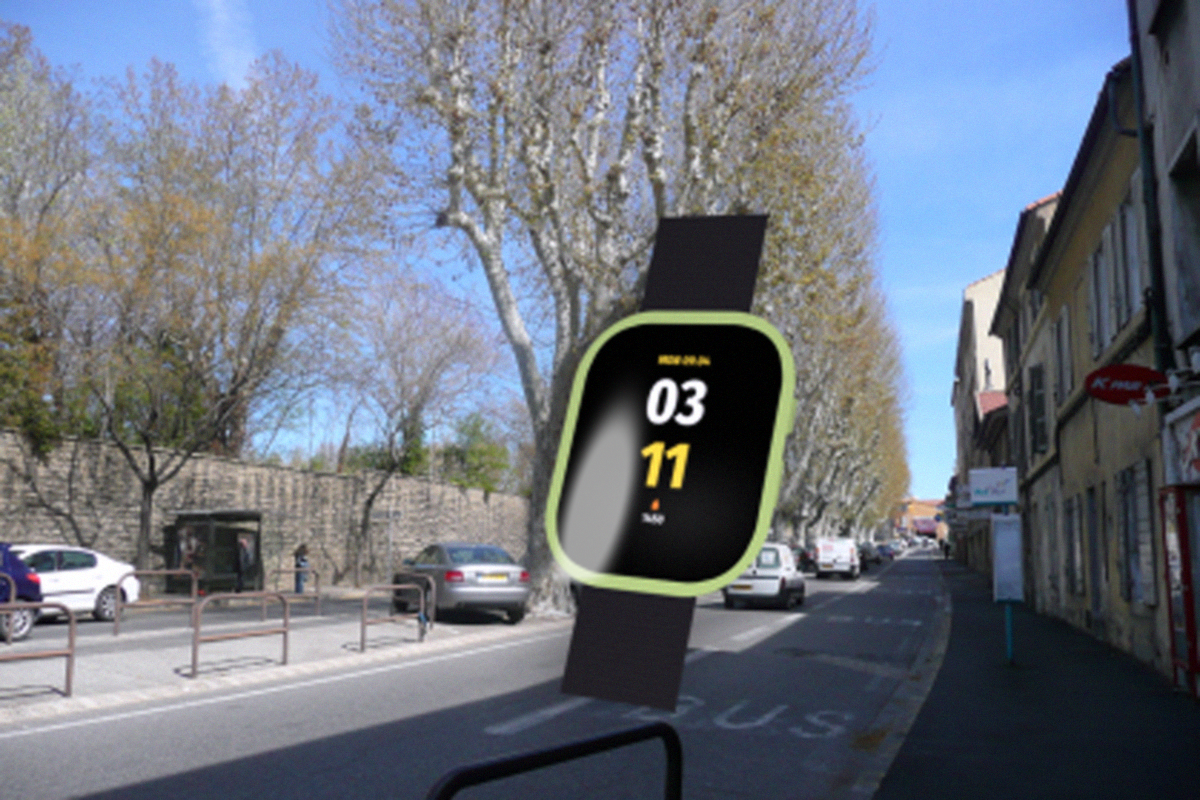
**3:11**
